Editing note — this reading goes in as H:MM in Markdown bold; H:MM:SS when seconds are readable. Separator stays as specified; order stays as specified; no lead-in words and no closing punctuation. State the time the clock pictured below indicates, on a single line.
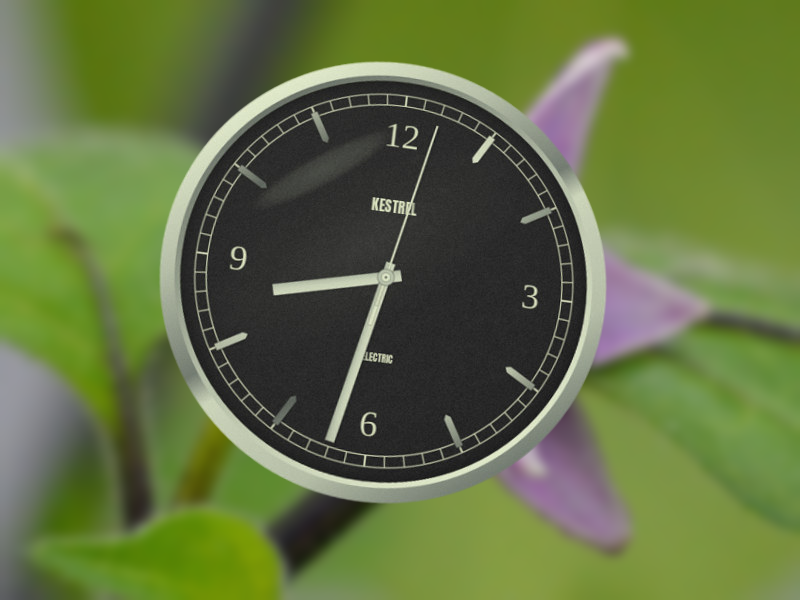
**8:32:02**
